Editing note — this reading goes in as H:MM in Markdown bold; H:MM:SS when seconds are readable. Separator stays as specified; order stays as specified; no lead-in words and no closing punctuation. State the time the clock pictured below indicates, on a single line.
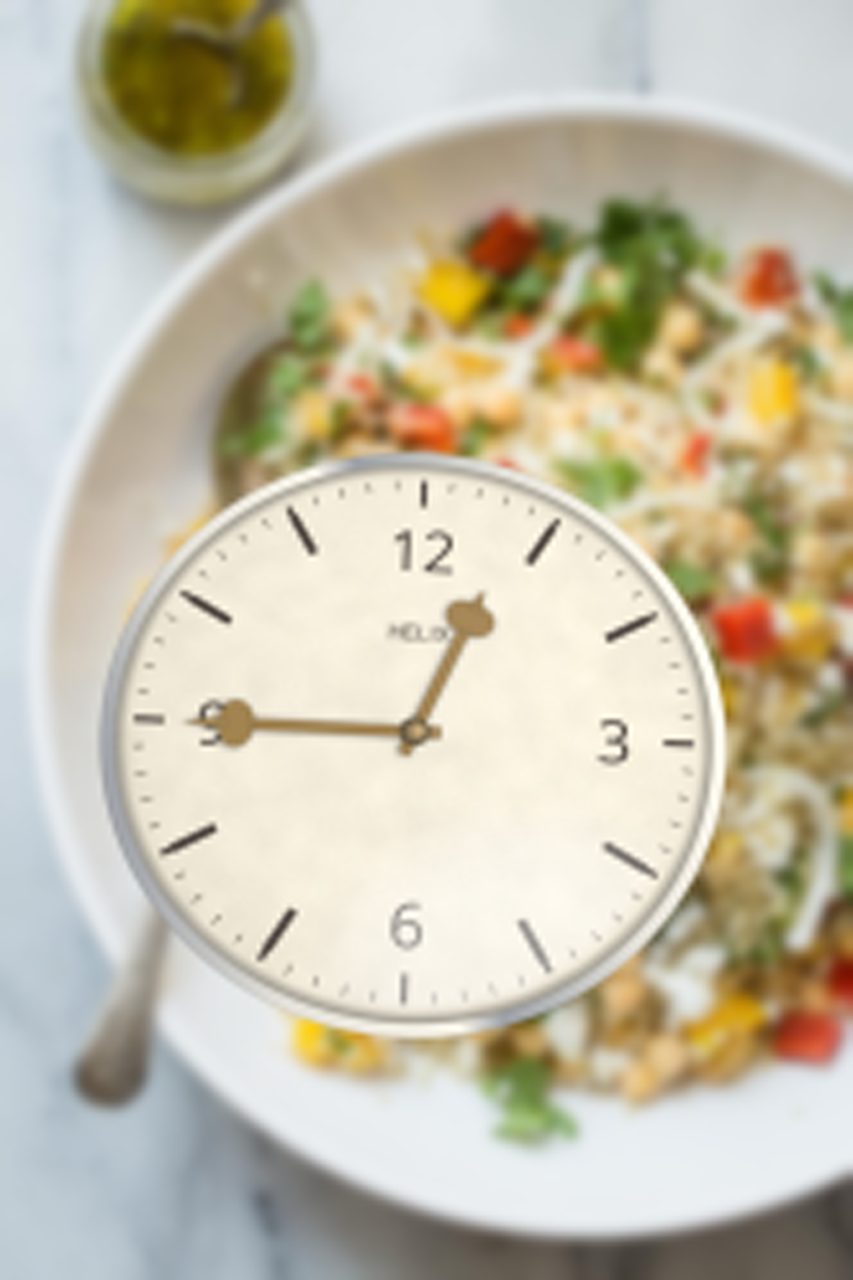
**12:45**
